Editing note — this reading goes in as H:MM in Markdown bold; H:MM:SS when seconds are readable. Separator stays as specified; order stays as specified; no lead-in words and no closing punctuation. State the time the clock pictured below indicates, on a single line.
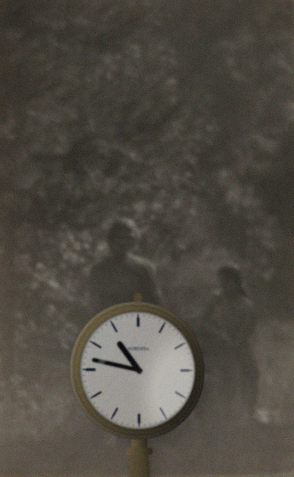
**10:47**
